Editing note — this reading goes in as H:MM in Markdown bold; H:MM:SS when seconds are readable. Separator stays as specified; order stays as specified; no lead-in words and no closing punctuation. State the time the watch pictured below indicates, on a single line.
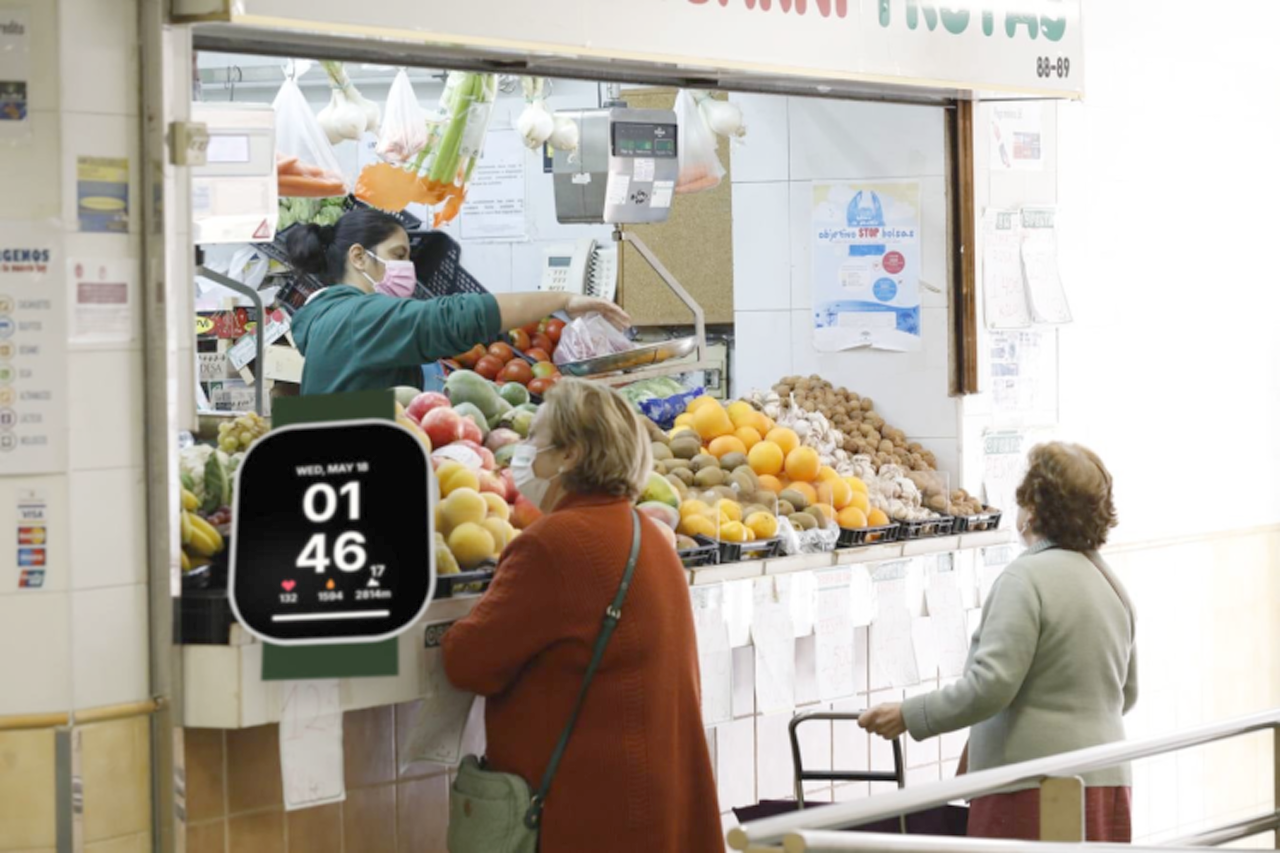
**1:46**
